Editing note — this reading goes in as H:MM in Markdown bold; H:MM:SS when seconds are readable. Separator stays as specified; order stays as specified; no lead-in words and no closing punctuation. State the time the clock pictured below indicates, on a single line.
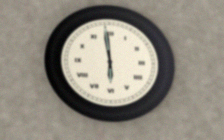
**5:59**
